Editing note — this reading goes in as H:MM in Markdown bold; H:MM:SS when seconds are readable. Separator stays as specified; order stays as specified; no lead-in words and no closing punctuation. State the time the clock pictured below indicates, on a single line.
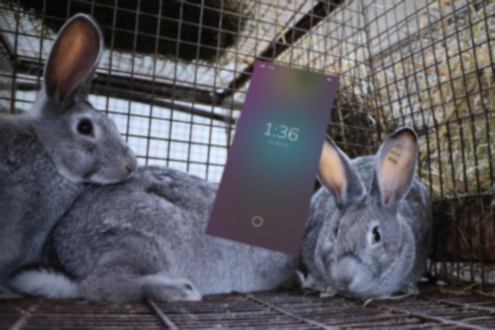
**1:36**
